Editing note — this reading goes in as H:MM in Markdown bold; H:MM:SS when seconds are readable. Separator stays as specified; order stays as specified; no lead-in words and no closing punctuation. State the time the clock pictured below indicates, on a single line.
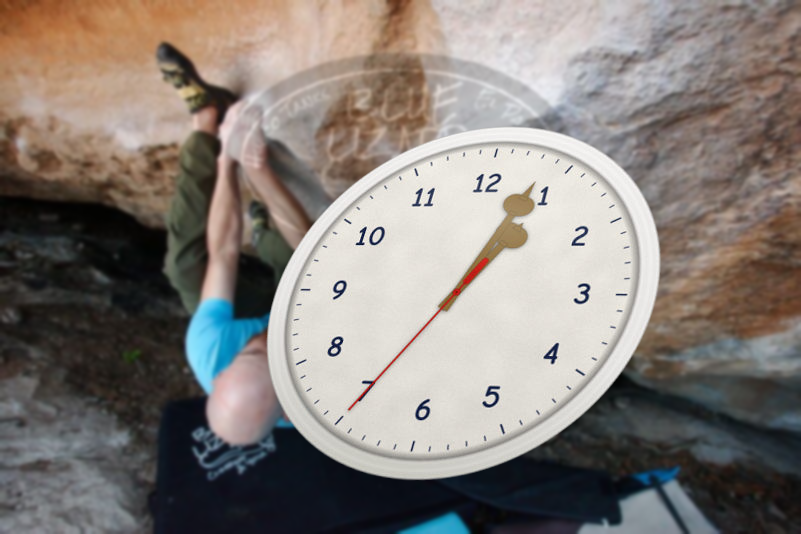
**1:03:35**
